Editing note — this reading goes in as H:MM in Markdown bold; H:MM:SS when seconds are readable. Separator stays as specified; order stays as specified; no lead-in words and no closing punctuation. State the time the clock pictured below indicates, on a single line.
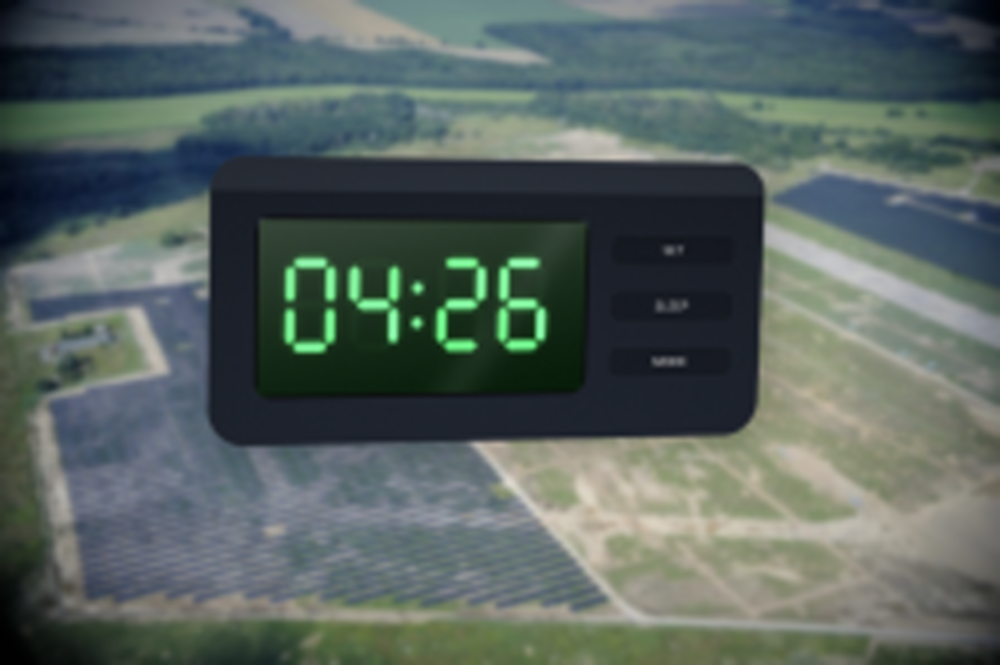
**4:26**
